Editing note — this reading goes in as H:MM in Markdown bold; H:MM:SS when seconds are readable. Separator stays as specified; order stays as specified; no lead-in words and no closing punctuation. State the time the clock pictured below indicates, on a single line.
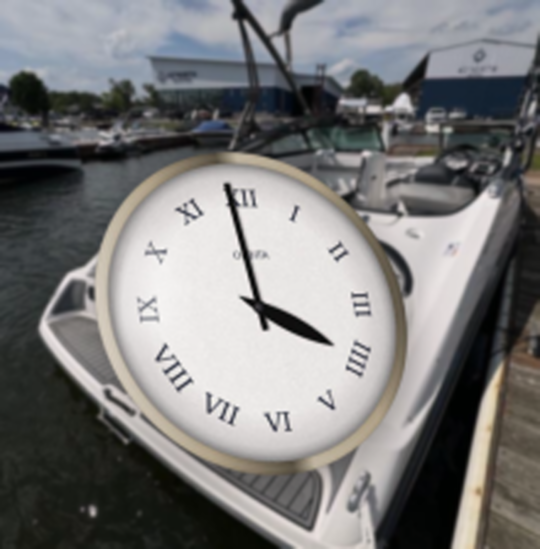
**3:59**
